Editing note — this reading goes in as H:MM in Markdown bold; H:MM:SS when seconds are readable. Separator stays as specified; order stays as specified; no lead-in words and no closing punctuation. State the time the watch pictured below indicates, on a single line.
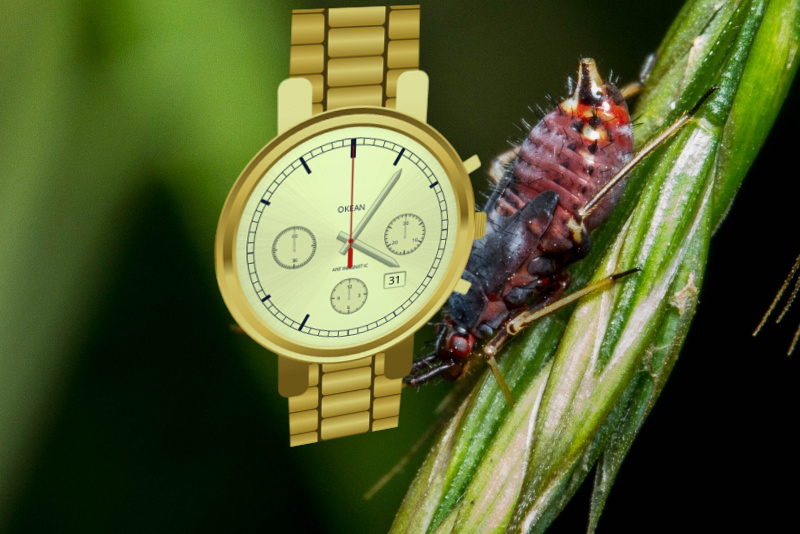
**4:06**
